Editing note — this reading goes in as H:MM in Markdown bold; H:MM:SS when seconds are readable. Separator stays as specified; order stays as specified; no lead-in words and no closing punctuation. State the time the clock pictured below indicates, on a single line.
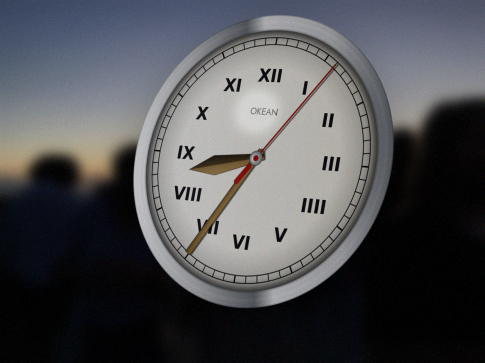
**8:35:06**
